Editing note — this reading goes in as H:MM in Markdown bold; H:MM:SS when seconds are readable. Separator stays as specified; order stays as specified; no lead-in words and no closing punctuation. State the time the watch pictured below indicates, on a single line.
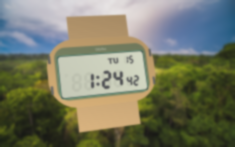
**1:24:42**
